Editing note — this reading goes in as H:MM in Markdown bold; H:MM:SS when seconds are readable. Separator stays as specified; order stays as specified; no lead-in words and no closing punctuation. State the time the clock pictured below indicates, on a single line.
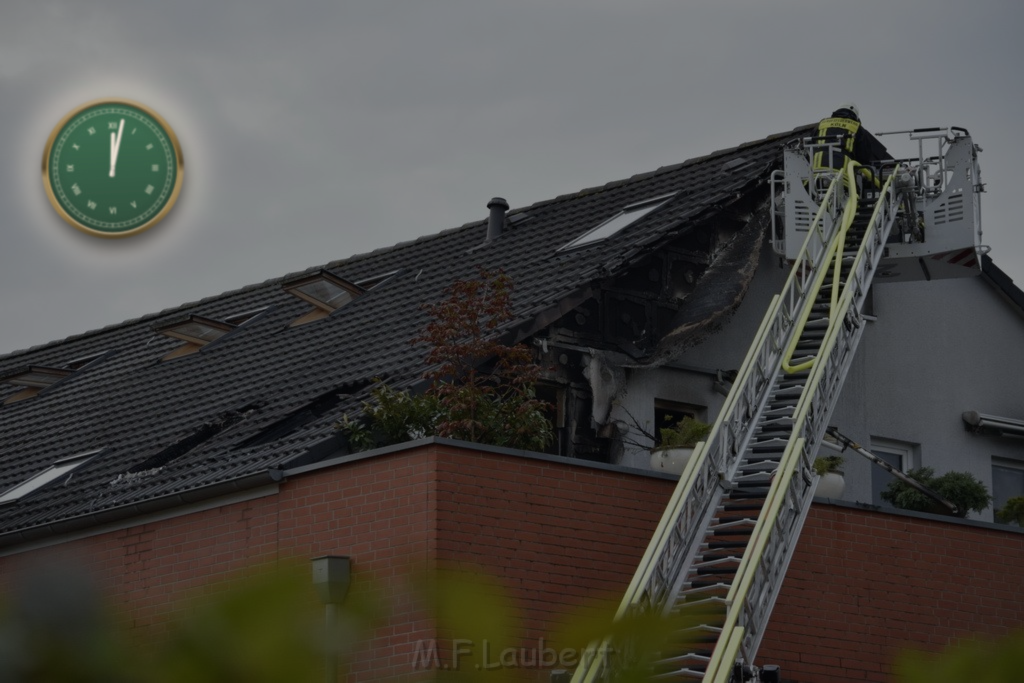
**12:02**
